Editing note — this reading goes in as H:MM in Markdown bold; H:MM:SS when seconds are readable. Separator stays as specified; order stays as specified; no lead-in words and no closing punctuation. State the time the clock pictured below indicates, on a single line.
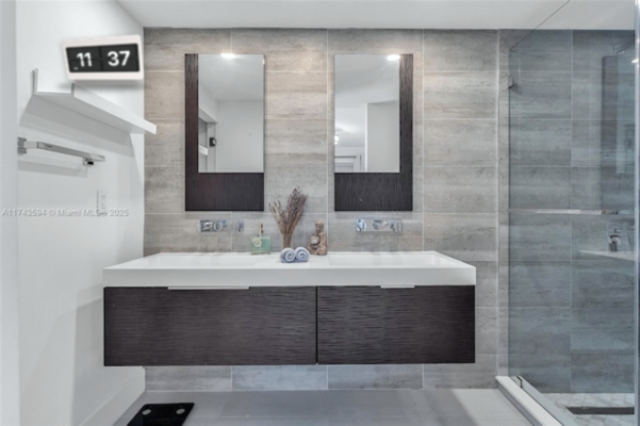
**11:37**
